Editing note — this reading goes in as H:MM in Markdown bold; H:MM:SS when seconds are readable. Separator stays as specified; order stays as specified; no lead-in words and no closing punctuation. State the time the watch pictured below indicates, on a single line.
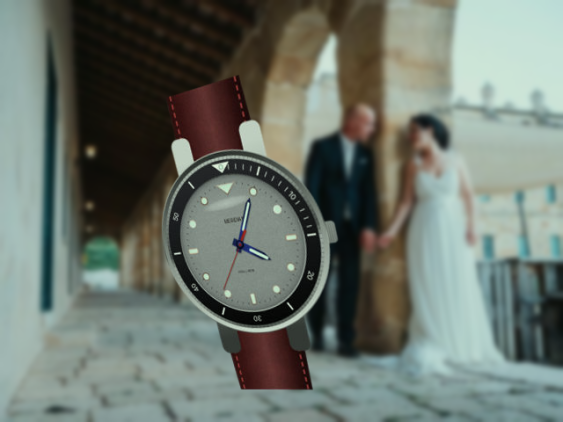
**4:04:36**
